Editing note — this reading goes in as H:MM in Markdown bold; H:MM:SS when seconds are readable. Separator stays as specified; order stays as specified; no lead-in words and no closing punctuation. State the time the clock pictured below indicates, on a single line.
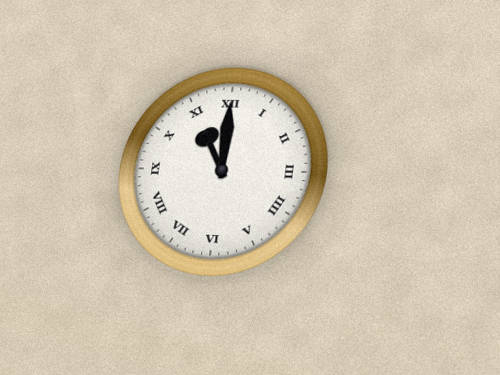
**11:00**
